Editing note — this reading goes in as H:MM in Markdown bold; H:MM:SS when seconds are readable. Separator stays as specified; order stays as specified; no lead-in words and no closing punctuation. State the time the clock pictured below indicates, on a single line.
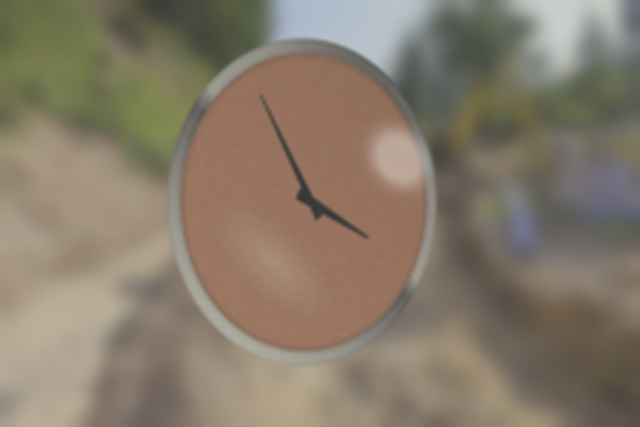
**3:55**
